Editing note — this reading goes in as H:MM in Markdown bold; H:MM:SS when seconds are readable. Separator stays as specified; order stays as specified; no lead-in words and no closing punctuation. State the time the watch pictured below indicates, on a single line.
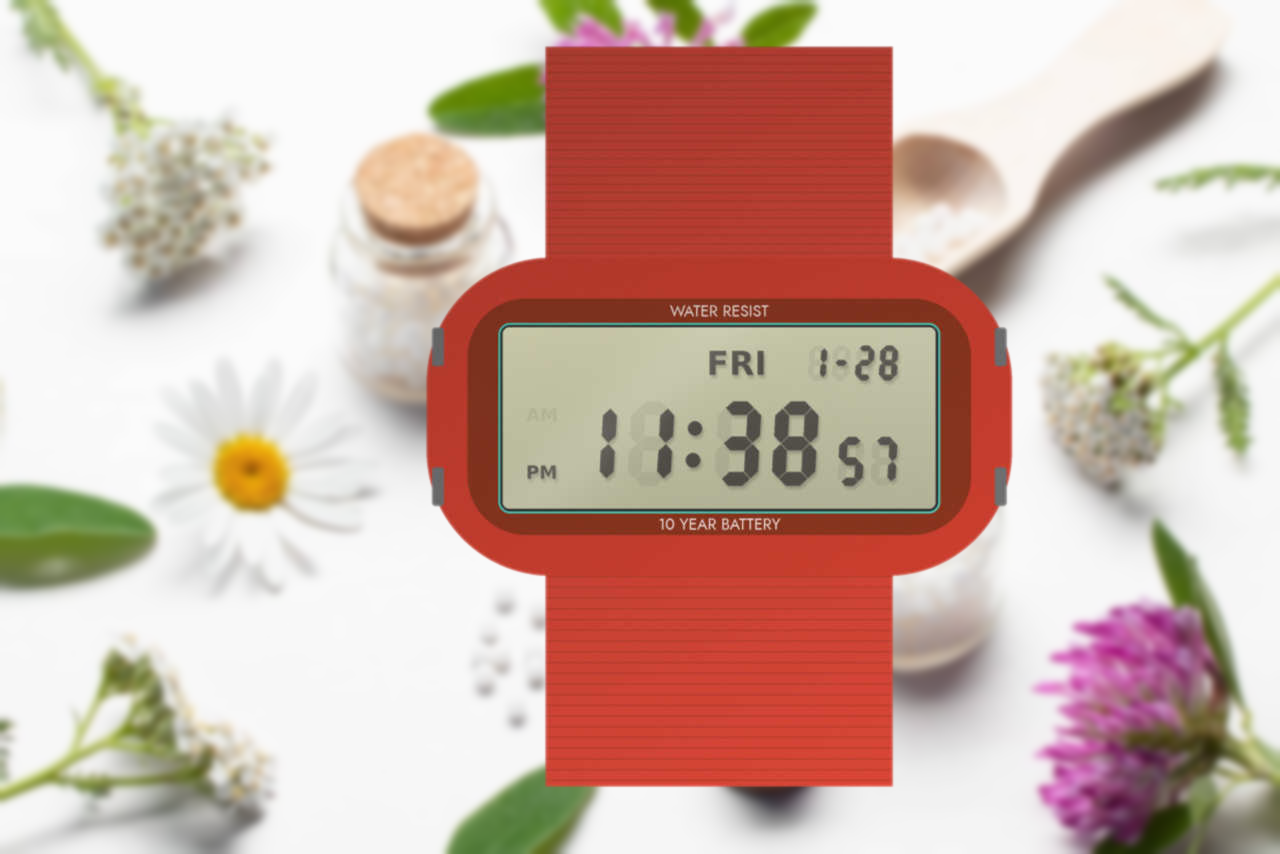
**11:38:57**
